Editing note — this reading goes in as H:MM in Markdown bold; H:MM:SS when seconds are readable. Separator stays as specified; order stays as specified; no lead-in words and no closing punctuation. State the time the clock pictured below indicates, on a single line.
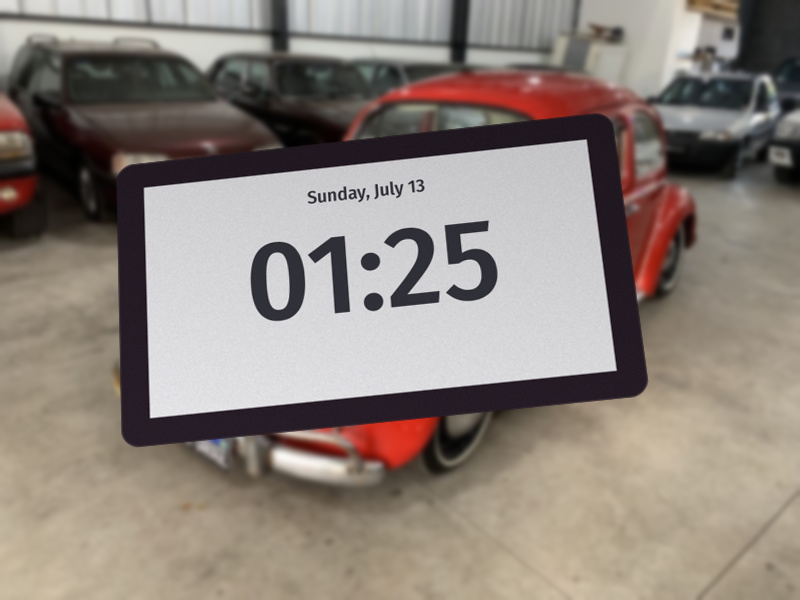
**1:25**
